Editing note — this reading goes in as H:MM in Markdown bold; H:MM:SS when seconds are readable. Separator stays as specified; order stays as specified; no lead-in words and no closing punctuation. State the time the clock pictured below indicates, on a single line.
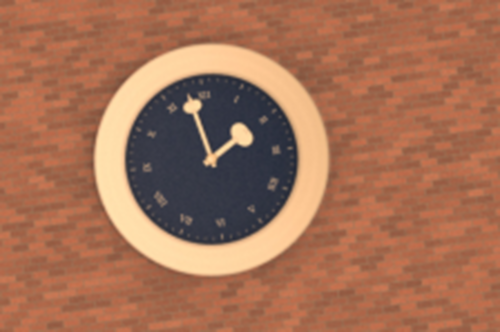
**1:58**
